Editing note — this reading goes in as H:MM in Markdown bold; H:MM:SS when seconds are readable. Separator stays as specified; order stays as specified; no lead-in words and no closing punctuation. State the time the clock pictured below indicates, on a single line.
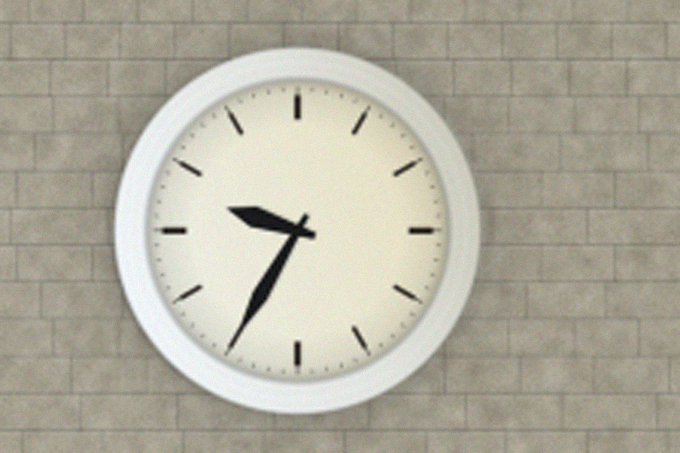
**9:35**
